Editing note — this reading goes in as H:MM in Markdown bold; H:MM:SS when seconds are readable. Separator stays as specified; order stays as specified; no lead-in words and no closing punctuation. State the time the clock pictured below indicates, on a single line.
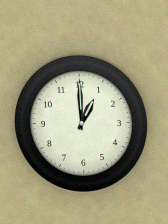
**1:00**
